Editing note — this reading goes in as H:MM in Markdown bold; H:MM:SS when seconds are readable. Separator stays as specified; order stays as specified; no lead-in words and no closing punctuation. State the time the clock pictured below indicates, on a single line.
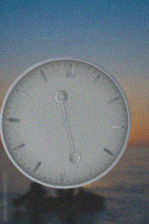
**11:27**
